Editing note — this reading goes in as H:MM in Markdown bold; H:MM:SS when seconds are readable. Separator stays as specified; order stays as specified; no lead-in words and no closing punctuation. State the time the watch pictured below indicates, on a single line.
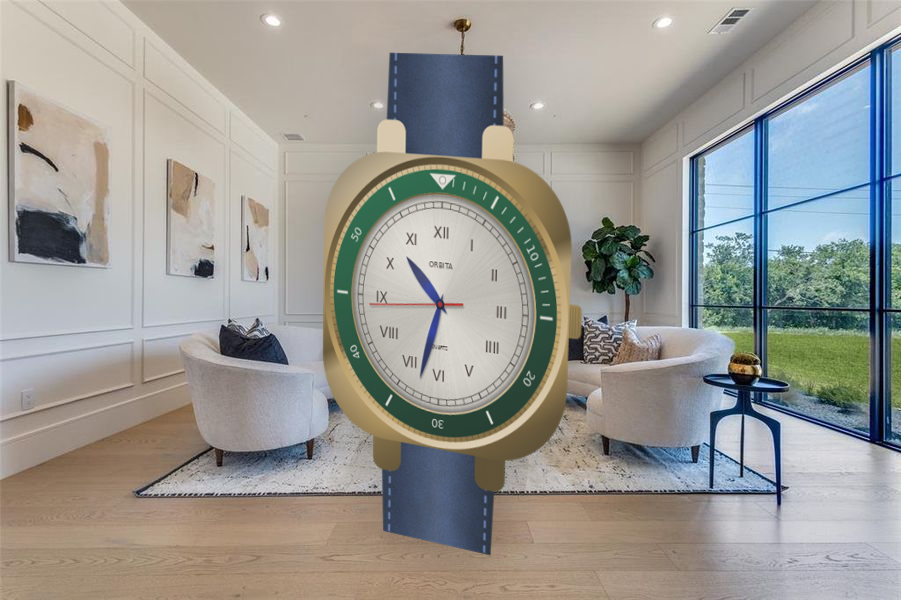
**10:32:44**
